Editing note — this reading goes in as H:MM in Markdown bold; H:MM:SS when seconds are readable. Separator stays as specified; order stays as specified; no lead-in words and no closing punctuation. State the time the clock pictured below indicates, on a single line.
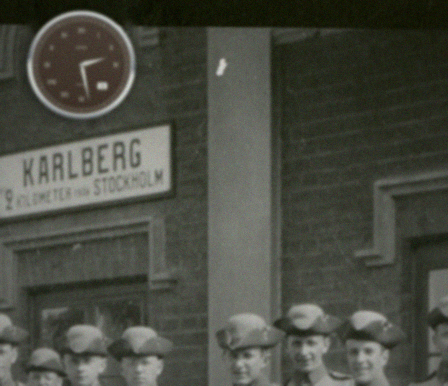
**2:28**
